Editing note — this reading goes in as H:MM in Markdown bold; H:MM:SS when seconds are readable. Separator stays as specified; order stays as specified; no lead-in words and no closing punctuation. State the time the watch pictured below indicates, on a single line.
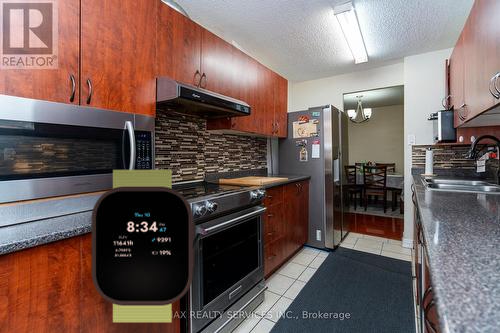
**8:34**
